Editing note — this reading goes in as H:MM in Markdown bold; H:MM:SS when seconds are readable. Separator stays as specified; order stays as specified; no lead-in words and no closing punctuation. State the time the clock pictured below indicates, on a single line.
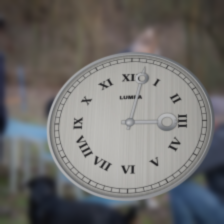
**3:02**
